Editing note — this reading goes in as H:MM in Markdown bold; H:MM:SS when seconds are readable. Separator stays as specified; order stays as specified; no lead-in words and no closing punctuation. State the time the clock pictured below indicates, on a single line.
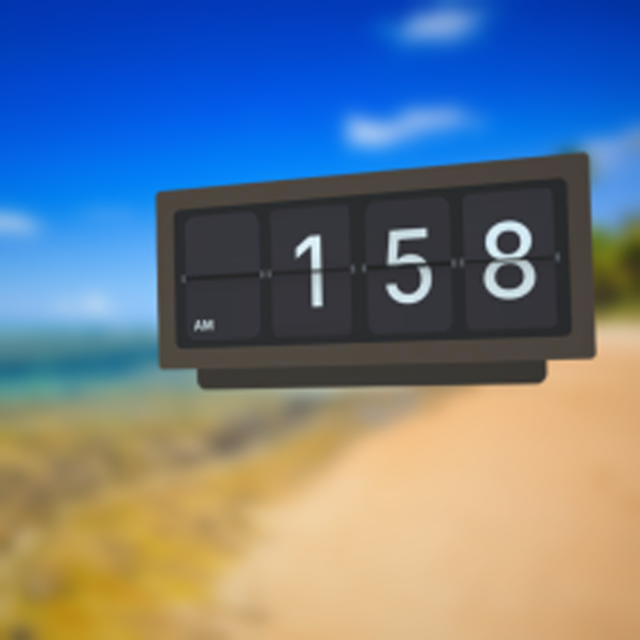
**1:58**
